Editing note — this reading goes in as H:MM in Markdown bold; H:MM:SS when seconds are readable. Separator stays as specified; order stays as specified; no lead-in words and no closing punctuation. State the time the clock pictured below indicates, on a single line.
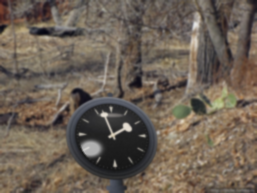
**1:57**
